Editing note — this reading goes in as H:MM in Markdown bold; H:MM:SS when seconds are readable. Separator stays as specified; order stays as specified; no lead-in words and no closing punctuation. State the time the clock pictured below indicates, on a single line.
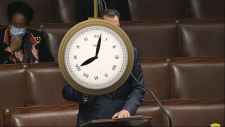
**8:02**
